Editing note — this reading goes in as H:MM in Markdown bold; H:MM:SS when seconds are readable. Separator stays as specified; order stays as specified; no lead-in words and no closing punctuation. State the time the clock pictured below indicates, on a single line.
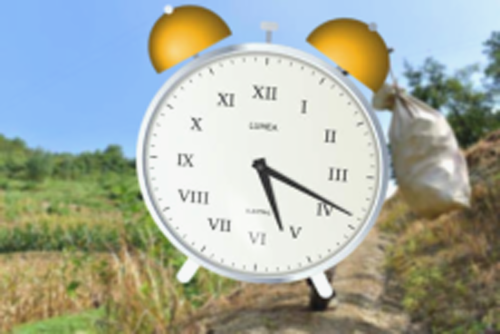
**5:19**
